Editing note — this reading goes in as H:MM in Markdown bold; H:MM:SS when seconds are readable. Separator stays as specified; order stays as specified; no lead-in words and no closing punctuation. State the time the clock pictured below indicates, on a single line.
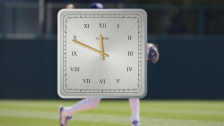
**11:49**
